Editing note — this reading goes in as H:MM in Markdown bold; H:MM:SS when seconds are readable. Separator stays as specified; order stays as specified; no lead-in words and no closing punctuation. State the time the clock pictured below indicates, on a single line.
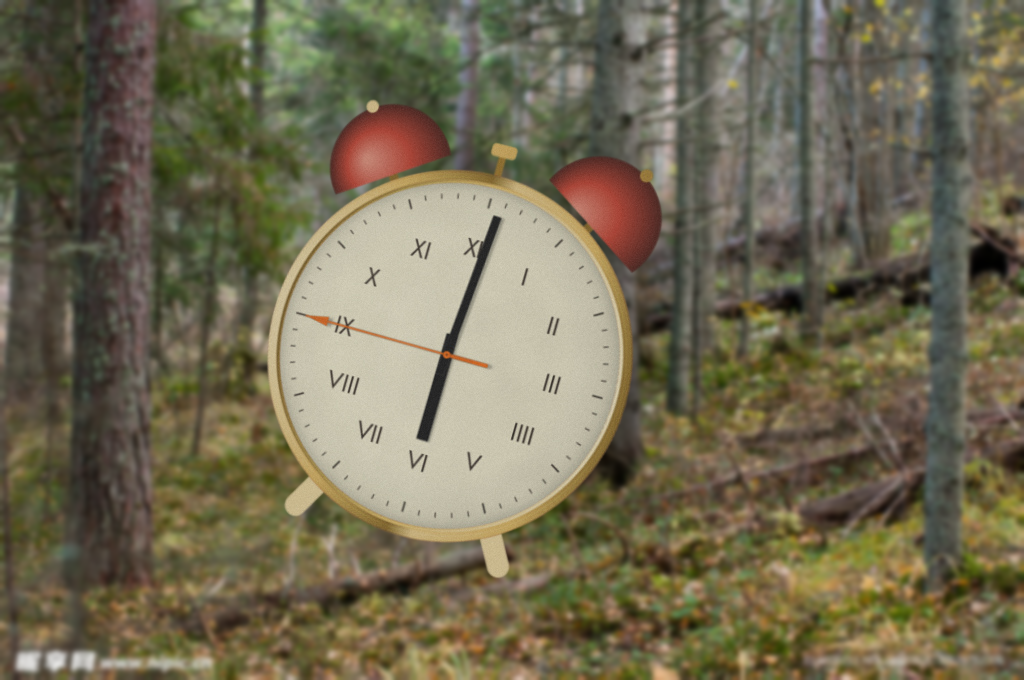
**6:00:45**
